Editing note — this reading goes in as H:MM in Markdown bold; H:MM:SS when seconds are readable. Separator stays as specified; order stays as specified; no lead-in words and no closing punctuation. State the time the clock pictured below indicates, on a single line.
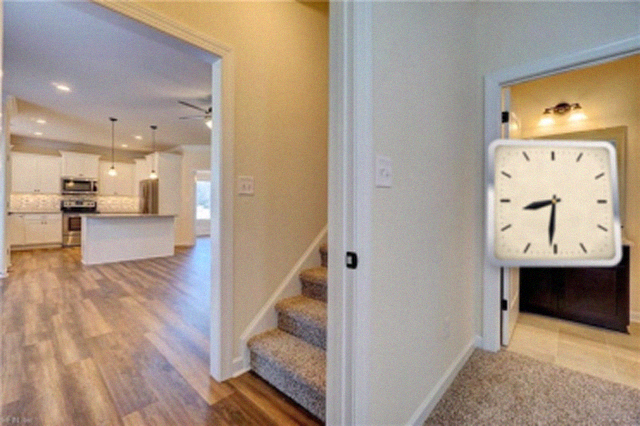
**8:31**
